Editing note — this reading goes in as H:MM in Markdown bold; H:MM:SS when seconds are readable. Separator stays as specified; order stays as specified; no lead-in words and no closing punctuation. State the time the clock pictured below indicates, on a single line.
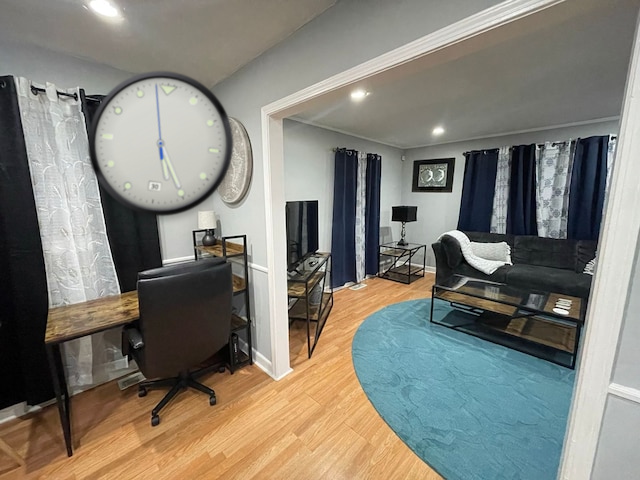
**5:24:58**
